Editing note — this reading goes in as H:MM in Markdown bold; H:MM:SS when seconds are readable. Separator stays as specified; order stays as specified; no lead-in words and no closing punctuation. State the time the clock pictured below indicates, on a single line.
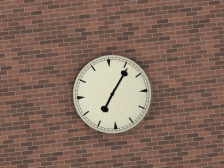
**7:06**
